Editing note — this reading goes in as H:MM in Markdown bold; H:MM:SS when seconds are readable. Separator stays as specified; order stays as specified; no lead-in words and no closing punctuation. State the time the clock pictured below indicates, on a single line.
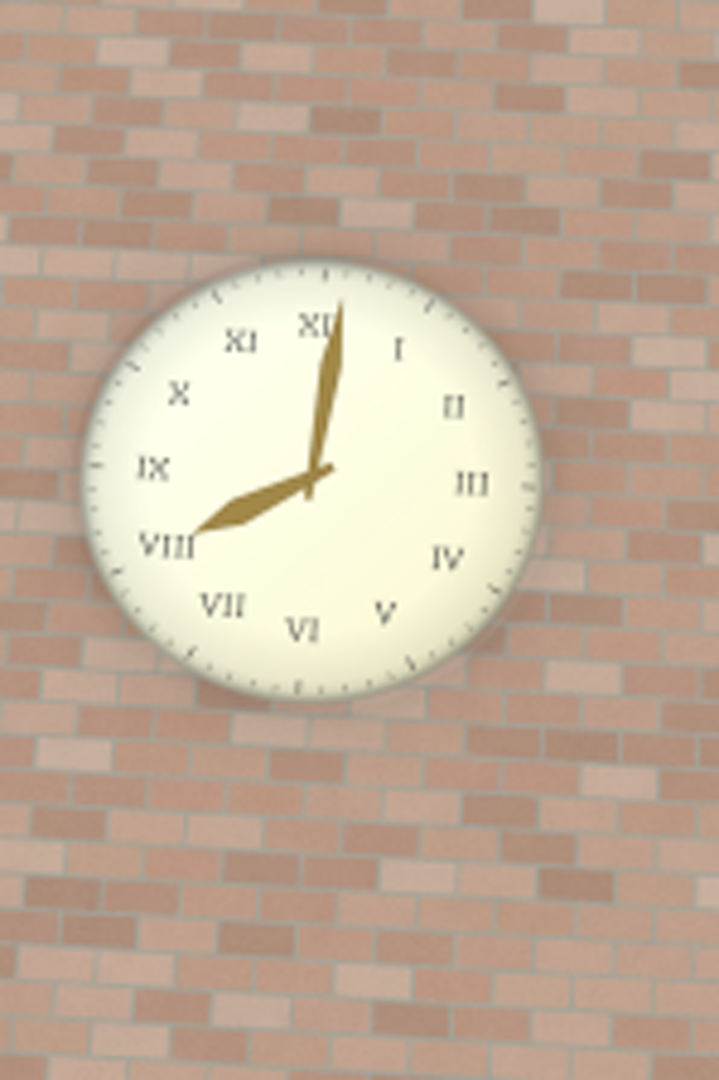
**8:01**
